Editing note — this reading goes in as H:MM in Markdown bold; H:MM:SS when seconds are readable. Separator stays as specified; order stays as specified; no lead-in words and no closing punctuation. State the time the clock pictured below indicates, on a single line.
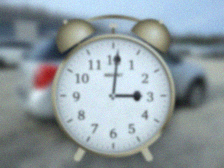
**3:01**
